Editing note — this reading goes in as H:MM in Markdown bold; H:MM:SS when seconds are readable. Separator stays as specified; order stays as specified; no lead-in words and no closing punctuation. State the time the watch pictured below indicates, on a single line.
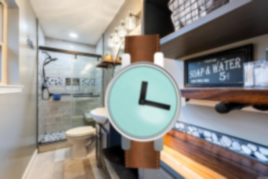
**12:17**
